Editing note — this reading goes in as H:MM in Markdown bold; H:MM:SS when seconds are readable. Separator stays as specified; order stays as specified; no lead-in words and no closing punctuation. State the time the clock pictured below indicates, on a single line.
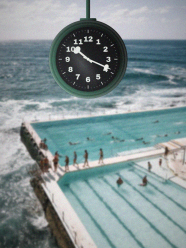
**10:19**
